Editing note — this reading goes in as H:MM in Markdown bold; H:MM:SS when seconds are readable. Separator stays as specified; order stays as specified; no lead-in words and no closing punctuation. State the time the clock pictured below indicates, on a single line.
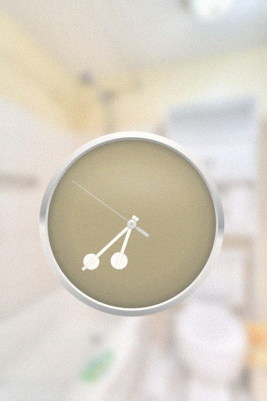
**6:37:51**
